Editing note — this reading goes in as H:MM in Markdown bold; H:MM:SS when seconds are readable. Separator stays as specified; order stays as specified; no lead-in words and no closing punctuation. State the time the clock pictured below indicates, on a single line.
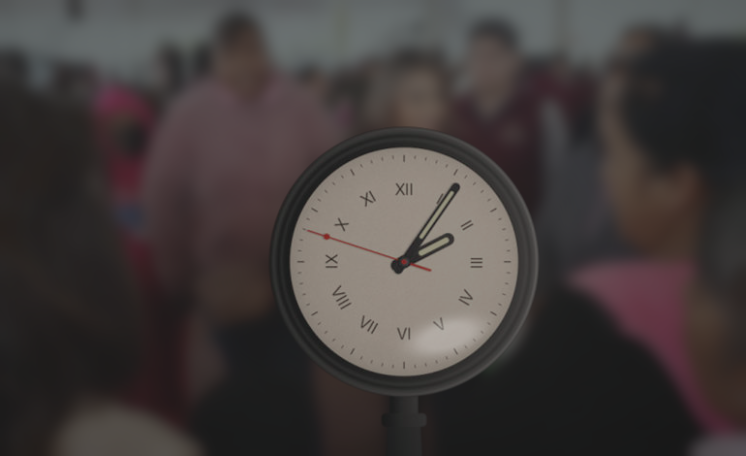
**2:05:48**
